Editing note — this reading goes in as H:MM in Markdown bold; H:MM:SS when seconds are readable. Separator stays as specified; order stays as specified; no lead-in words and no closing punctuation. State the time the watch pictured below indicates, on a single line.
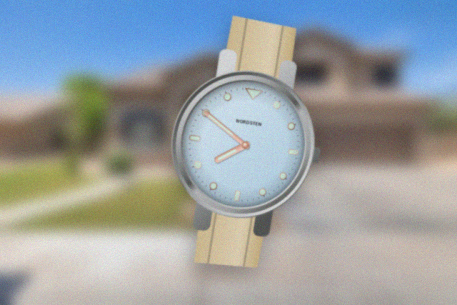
**7:50**
